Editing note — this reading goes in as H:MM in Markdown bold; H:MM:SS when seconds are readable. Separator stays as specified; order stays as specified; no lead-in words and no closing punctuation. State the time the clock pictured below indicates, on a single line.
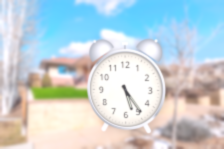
**5:24**
